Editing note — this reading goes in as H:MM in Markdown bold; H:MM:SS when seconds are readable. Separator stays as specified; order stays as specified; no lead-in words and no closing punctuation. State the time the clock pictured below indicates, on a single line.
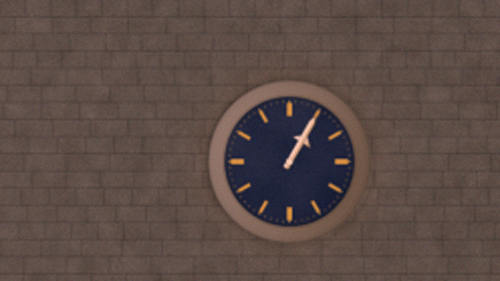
**1:05**
